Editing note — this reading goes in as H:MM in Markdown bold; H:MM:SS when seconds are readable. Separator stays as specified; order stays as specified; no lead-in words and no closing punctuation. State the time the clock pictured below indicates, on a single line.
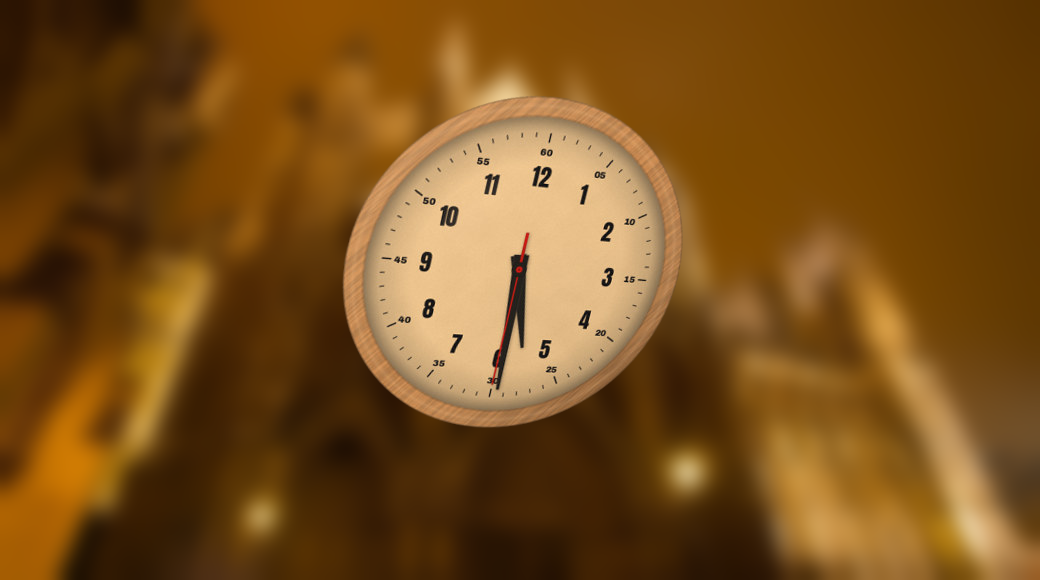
**5:29:30**
